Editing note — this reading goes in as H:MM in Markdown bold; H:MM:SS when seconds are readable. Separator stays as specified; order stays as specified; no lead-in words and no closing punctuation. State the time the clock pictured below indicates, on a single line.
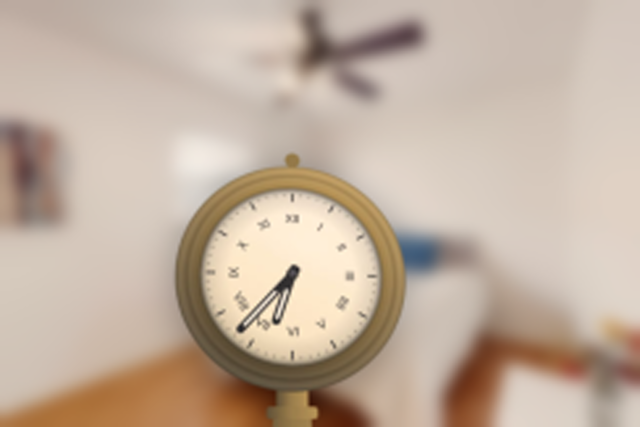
**6:37**
